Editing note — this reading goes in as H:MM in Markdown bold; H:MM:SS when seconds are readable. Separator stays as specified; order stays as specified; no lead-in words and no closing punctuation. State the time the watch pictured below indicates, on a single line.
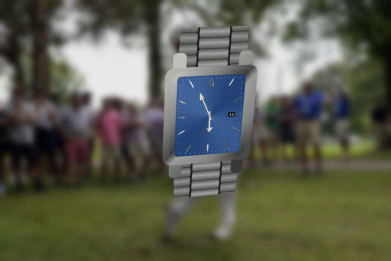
**5:56**
